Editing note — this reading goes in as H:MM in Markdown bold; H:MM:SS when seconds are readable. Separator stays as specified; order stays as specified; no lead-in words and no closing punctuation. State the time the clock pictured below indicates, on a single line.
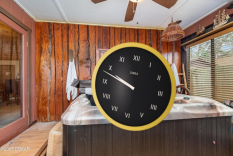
**9:48**
